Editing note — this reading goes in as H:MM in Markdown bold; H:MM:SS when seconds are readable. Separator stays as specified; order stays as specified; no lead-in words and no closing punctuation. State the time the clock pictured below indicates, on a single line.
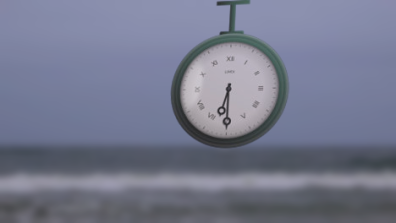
**6:30**
